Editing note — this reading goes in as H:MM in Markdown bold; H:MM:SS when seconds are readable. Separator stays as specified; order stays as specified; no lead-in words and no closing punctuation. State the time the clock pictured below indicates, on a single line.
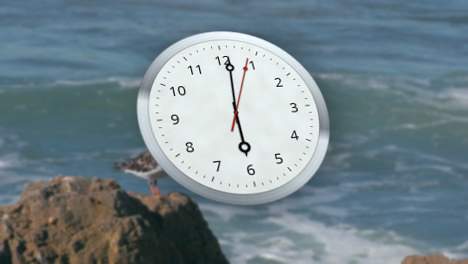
**6:01:04**
